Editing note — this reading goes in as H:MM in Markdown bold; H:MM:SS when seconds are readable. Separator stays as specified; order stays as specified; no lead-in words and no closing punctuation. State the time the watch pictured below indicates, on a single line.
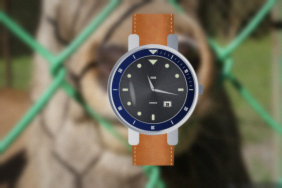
**11:17**
